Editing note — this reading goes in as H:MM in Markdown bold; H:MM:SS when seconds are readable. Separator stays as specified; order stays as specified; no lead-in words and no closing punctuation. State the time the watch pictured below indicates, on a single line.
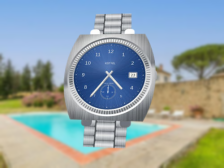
**4:36**
